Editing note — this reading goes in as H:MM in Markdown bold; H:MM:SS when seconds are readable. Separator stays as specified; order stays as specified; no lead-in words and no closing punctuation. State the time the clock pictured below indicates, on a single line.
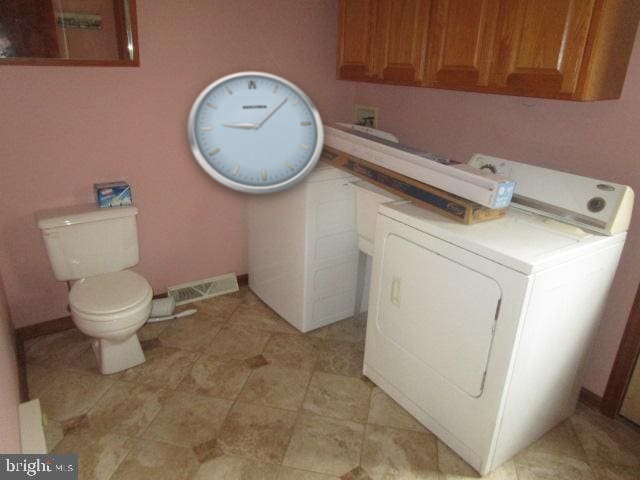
**9:08**
